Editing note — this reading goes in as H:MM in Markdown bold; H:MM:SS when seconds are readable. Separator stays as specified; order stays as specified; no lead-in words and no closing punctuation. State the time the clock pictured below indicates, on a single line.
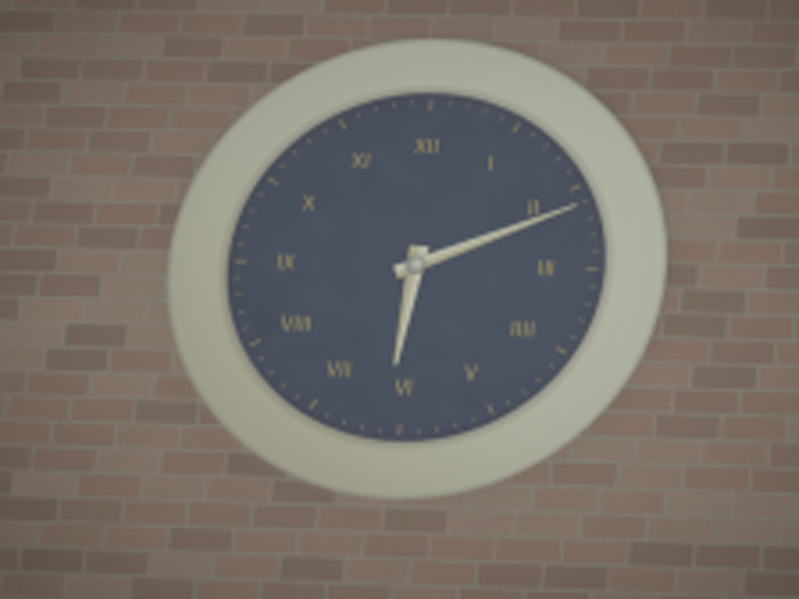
**6:11**
